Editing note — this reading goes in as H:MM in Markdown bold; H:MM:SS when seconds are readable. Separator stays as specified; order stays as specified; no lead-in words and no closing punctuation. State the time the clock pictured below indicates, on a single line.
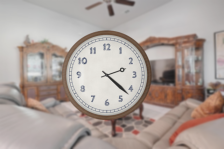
**2:22**
